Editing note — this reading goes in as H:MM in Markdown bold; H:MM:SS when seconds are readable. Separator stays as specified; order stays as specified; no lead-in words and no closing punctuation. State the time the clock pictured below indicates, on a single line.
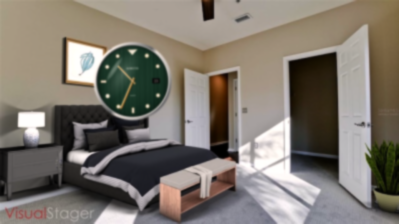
**10:34**
